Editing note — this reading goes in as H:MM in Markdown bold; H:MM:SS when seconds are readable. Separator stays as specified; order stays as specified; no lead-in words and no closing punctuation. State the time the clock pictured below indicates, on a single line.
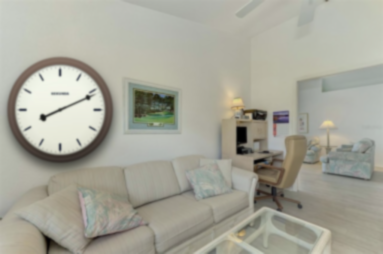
**8:11**
